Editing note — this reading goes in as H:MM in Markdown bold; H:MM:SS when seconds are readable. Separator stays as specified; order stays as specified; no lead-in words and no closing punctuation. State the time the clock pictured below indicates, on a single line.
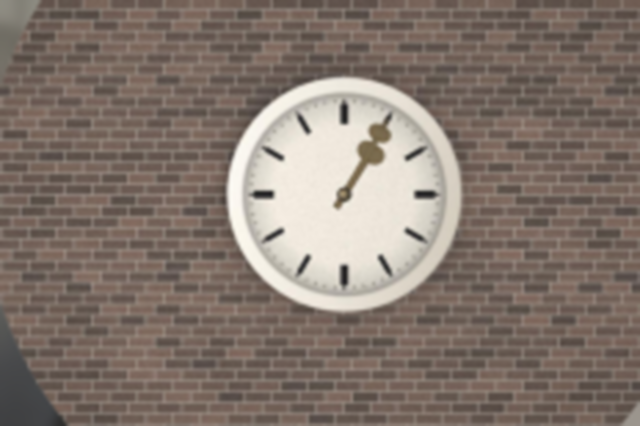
**1:05**
